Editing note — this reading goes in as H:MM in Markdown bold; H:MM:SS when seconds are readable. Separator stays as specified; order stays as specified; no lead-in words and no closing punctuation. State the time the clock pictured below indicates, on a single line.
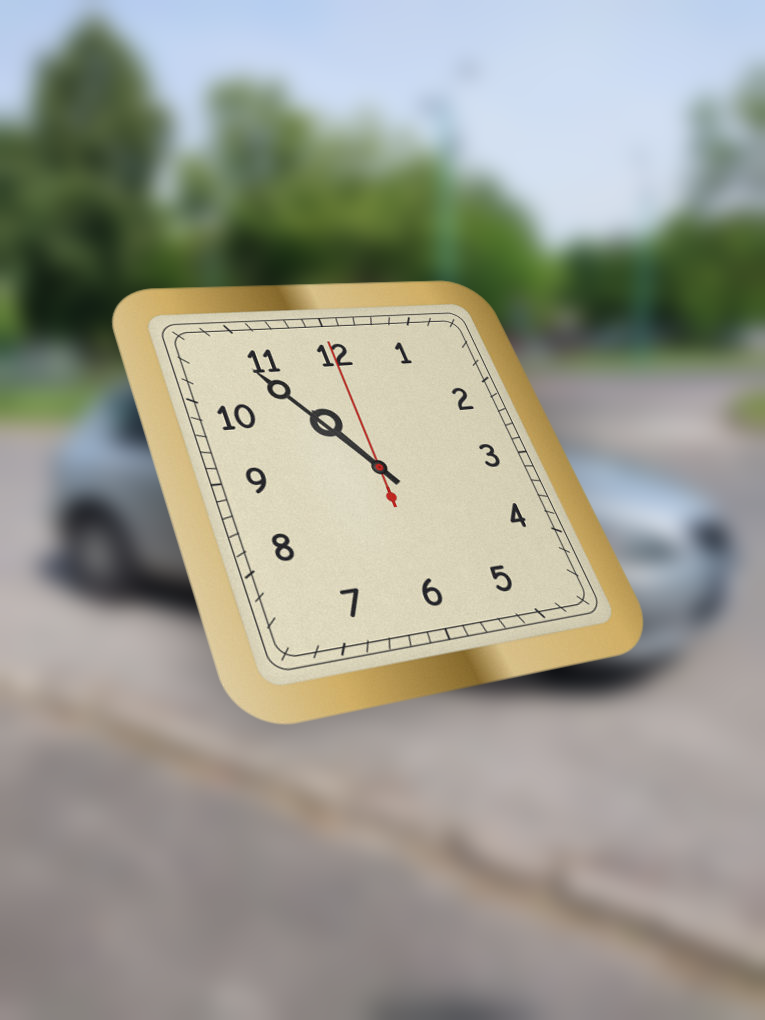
**10:54:00**
